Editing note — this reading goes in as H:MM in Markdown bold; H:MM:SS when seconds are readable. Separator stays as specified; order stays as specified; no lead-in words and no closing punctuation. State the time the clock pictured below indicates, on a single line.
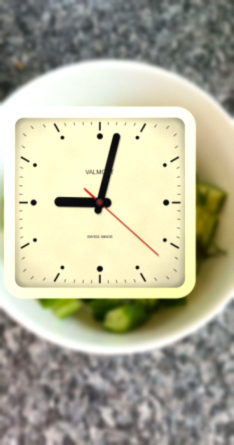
**9:02:22**
